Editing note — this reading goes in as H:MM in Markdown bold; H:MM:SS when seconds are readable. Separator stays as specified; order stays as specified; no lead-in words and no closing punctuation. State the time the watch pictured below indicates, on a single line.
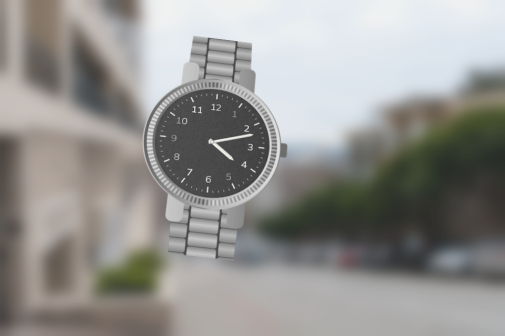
**4:12**
